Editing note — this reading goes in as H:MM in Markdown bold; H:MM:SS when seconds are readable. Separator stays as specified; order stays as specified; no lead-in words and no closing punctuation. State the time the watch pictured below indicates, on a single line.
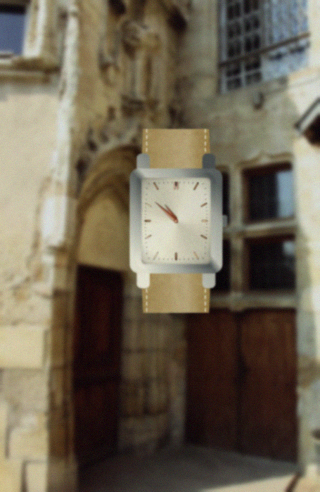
**10:52**
